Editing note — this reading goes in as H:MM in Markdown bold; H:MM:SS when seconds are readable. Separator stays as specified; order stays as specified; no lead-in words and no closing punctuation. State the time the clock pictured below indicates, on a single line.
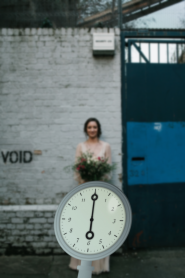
**6:00**
